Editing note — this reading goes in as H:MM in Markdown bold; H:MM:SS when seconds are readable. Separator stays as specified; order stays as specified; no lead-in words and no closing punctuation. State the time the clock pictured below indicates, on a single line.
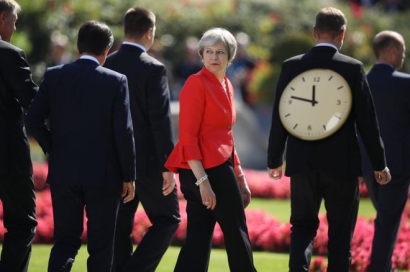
**11:47**
